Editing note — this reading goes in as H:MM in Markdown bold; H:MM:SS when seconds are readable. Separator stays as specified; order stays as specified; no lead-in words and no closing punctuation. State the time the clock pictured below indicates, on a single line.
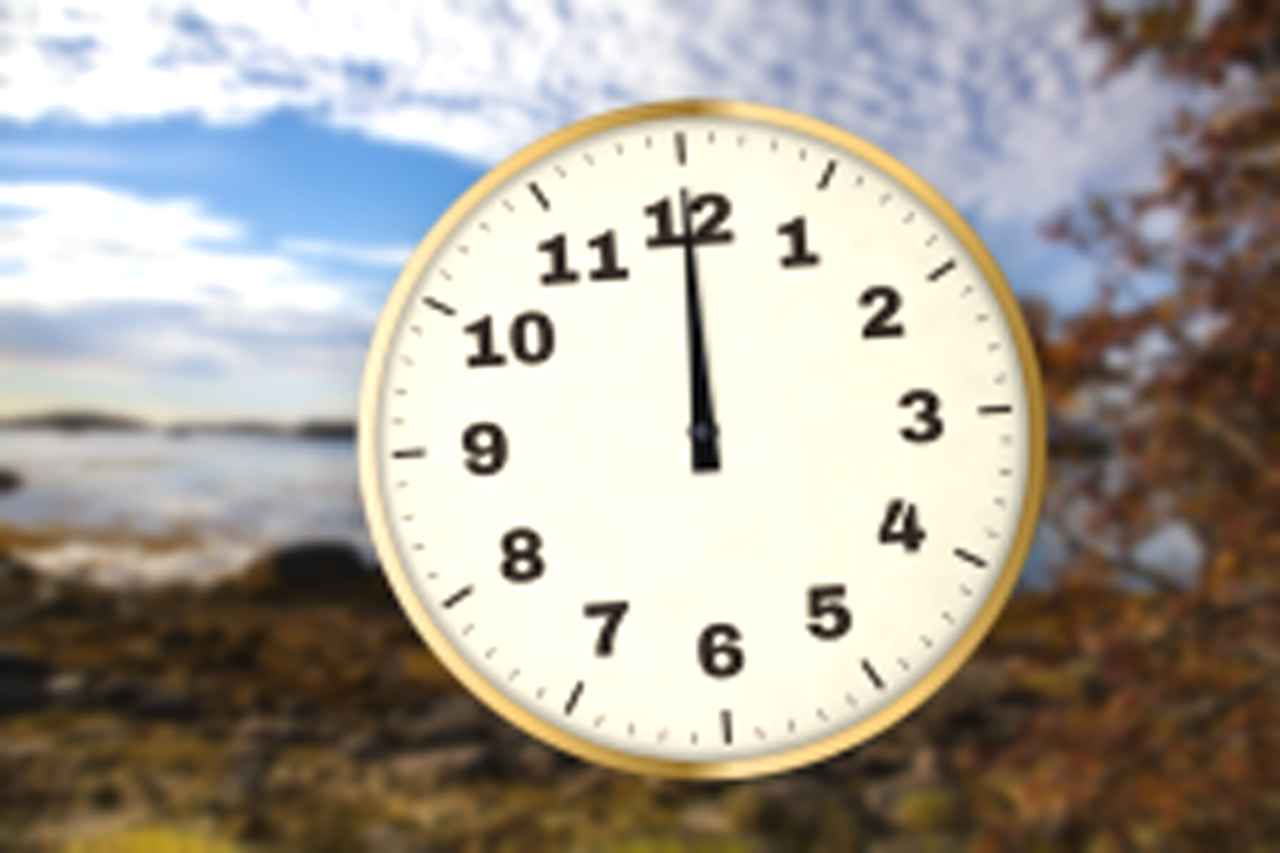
**12:00**
